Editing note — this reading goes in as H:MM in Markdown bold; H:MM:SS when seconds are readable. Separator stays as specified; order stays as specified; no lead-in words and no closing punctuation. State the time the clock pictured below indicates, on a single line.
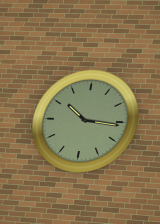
**10:16**
